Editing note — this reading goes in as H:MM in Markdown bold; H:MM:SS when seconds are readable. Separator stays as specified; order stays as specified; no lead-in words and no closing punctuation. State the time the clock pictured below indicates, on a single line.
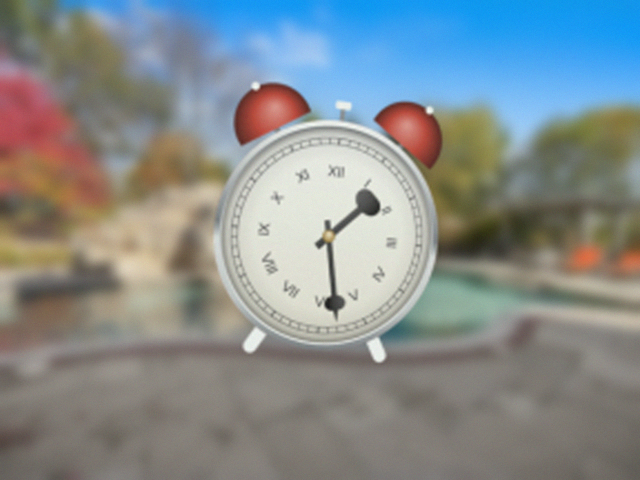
**1:28**
